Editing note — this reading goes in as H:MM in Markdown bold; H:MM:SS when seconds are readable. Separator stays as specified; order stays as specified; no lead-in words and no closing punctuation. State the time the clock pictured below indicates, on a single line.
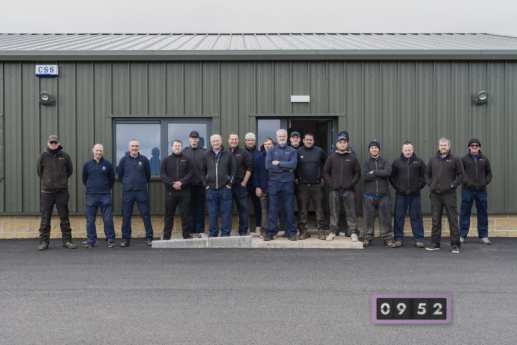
**9:52**
